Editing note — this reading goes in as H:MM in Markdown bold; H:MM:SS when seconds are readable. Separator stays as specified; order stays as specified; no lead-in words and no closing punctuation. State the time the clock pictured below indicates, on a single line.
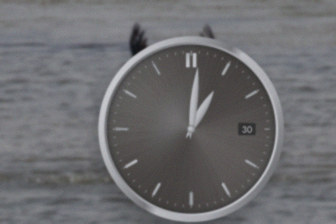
**1:01**
